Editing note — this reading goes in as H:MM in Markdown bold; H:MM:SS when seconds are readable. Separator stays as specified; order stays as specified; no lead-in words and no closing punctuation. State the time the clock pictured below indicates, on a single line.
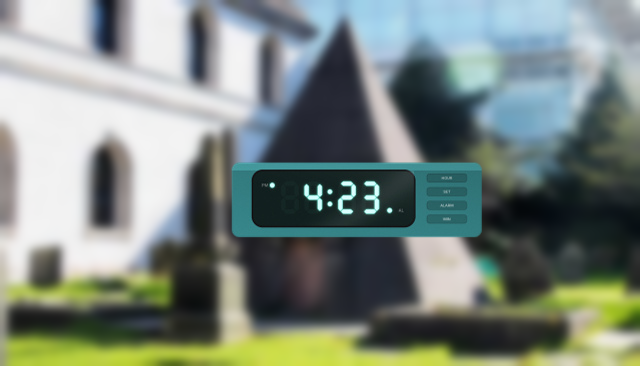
**4:23**
